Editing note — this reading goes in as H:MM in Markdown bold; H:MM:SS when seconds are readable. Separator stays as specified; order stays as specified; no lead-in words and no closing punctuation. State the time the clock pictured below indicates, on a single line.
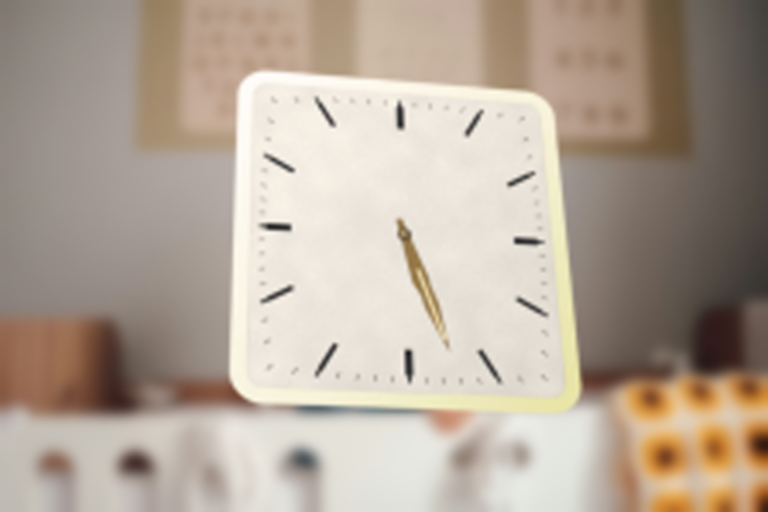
**5:27**
